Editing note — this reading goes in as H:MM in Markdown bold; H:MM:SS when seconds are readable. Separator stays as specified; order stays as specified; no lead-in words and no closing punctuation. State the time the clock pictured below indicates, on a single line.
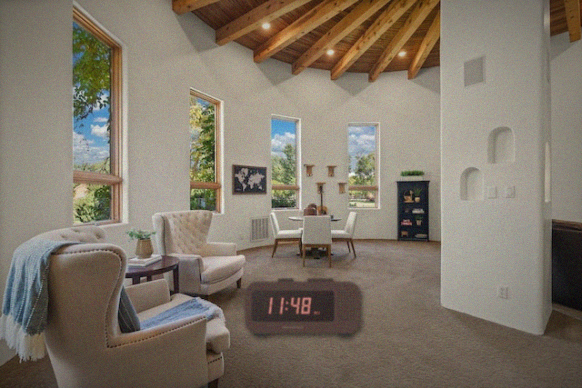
**11:48**
